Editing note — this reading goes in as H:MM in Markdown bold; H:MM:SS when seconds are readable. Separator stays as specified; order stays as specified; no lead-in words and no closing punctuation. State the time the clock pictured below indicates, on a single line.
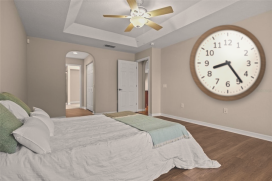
**8:24**
